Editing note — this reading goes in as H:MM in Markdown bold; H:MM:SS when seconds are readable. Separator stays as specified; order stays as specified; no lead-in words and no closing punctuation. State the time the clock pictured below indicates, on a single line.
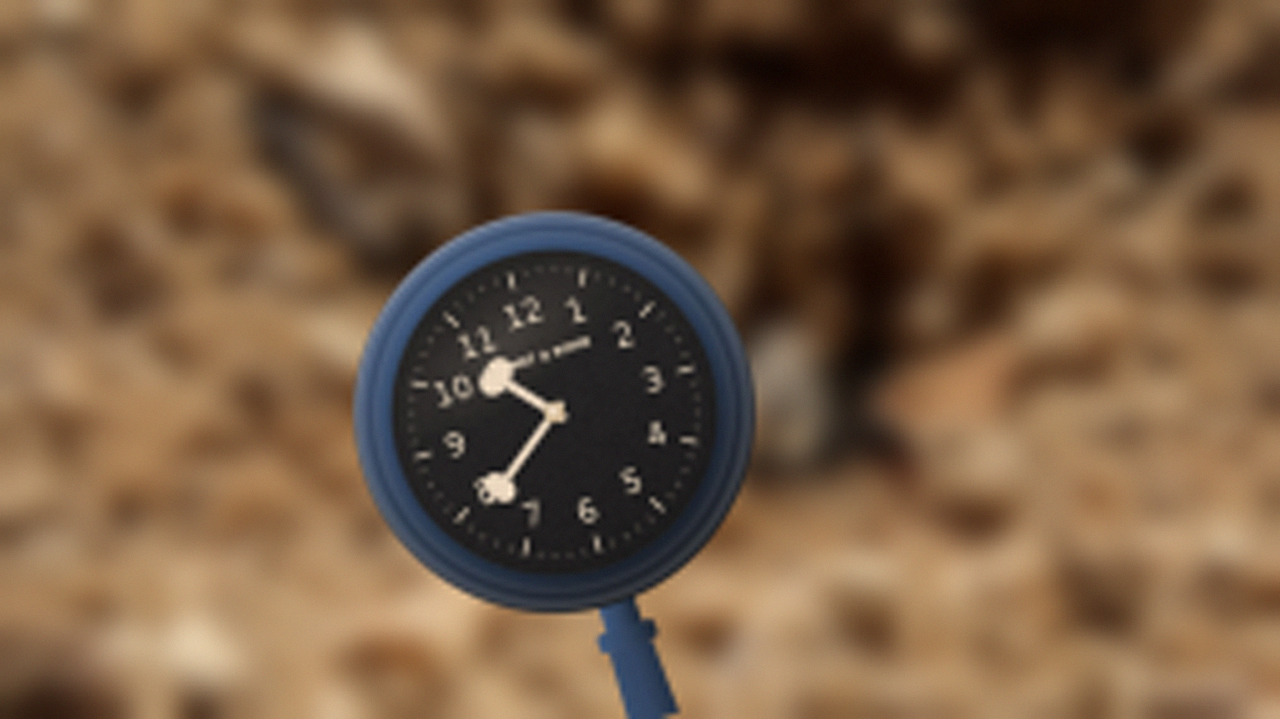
**10:39**
